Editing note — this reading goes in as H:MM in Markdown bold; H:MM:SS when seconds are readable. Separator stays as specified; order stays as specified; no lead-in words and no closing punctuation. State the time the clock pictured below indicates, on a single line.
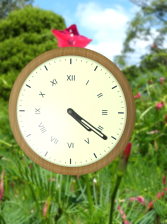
**4:21**
